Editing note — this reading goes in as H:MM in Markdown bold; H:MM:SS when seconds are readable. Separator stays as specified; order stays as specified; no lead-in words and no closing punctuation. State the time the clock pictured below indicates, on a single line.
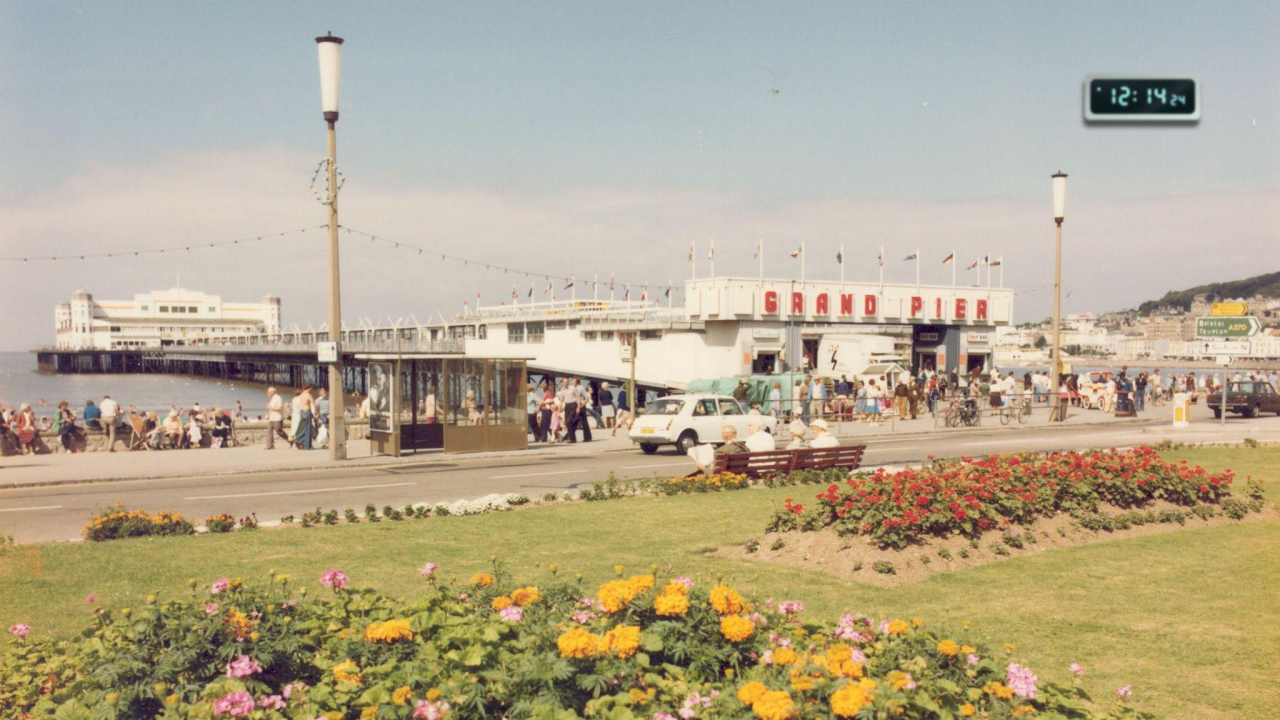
**12:14**
